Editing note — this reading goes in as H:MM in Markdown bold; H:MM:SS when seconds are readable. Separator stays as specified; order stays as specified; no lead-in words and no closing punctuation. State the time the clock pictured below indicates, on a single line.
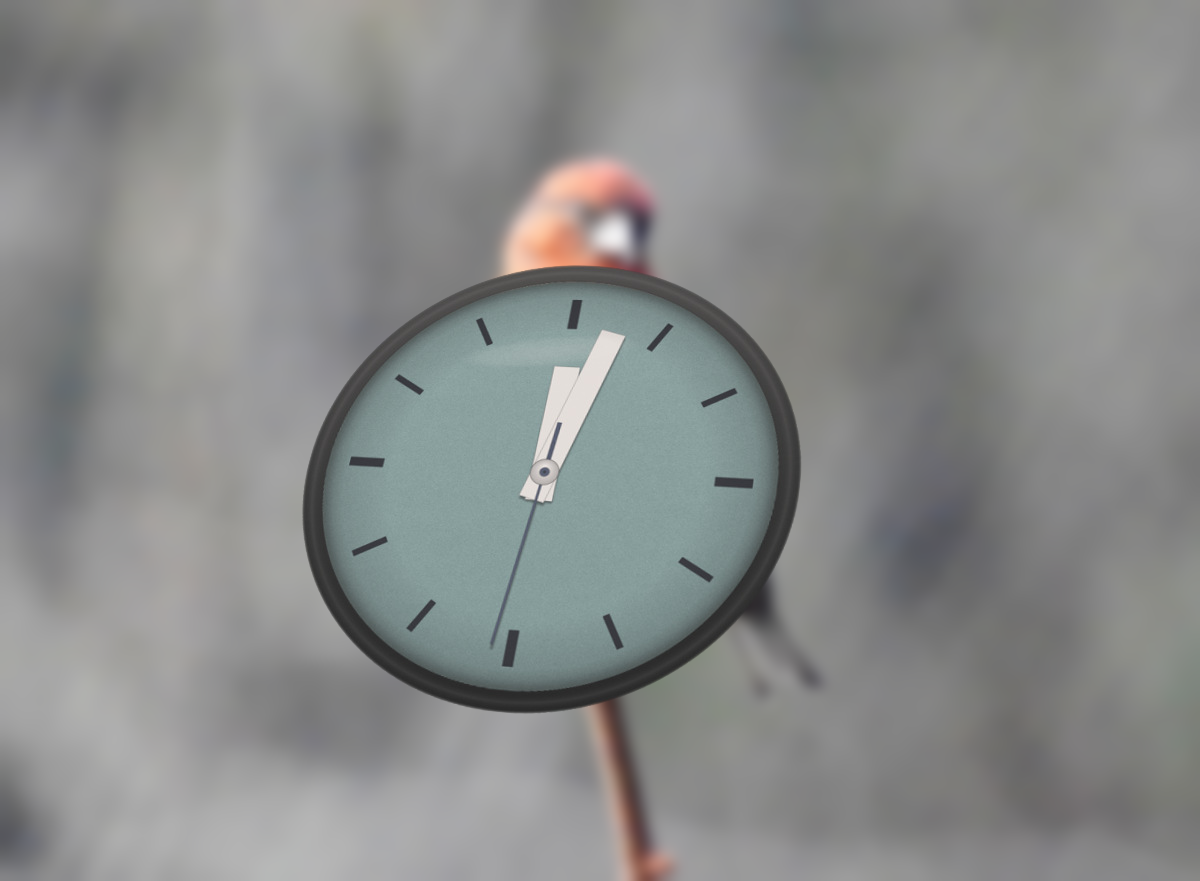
**12:02:31**
